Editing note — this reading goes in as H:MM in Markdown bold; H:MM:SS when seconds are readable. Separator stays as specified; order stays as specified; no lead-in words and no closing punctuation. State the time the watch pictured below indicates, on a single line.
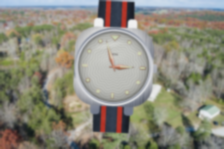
**2:57**
